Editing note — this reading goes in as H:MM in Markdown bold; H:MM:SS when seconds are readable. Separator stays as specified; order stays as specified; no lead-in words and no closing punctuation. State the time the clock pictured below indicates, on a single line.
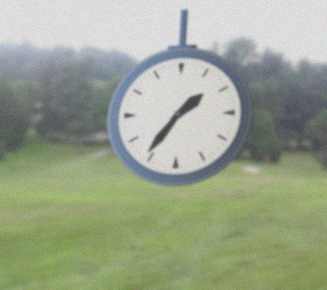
**1:36**
